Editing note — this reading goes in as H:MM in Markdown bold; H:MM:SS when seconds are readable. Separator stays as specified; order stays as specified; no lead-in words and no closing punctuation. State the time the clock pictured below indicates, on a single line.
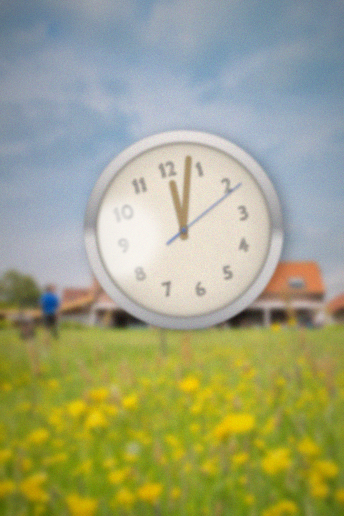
**12:03:11**
